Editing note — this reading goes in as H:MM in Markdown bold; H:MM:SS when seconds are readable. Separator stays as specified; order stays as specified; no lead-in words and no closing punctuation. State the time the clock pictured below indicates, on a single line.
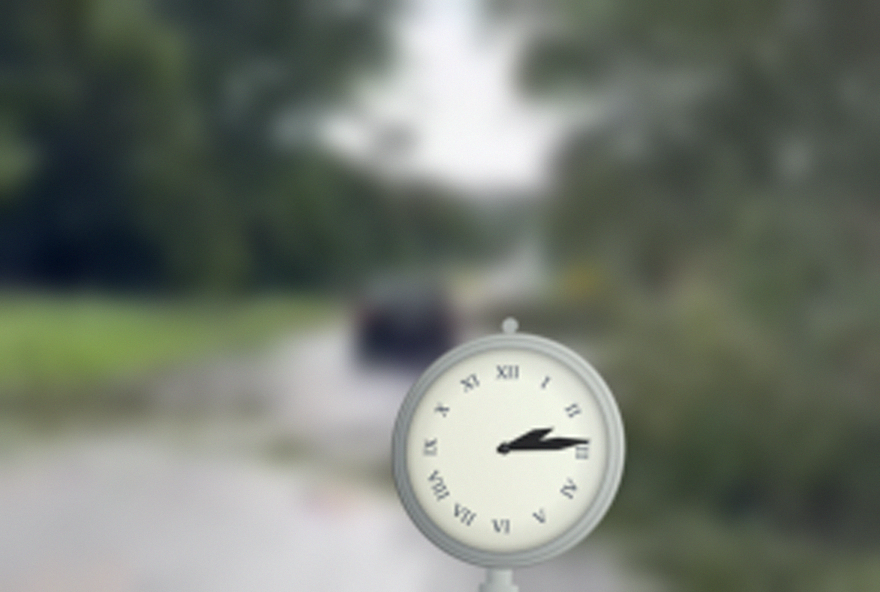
**2:14**
